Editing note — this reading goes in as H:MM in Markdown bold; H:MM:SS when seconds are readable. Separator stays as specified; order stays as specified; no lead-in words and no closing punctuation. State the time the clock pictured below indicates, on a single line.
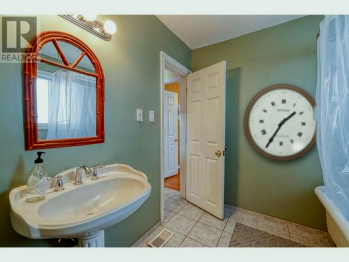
**1:35**
